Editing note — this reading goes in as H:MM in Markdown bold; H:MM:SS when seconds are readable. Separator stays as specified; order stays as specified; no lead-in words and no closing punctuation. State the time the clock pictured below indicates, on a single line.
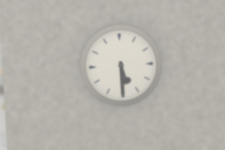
**5:30**
